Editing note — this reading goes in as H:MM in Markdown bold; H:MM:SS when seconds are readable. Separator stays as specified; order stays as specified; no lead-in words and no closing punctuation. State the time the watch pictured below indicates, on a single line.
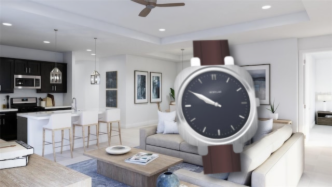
**9:50**
